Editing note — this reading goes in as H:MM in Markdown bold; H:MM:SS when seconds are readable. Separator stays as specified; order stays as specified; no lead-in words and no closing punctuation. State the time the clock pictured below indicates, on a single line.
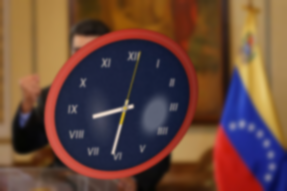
**8:31:01**
